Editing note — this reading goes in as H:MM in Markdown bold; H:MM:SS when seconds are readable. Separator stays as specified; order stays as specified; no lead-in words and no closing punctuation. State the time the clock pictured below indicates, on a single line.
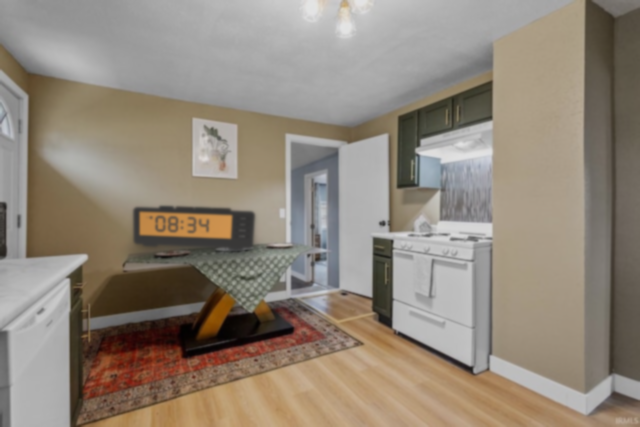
**8:34**
